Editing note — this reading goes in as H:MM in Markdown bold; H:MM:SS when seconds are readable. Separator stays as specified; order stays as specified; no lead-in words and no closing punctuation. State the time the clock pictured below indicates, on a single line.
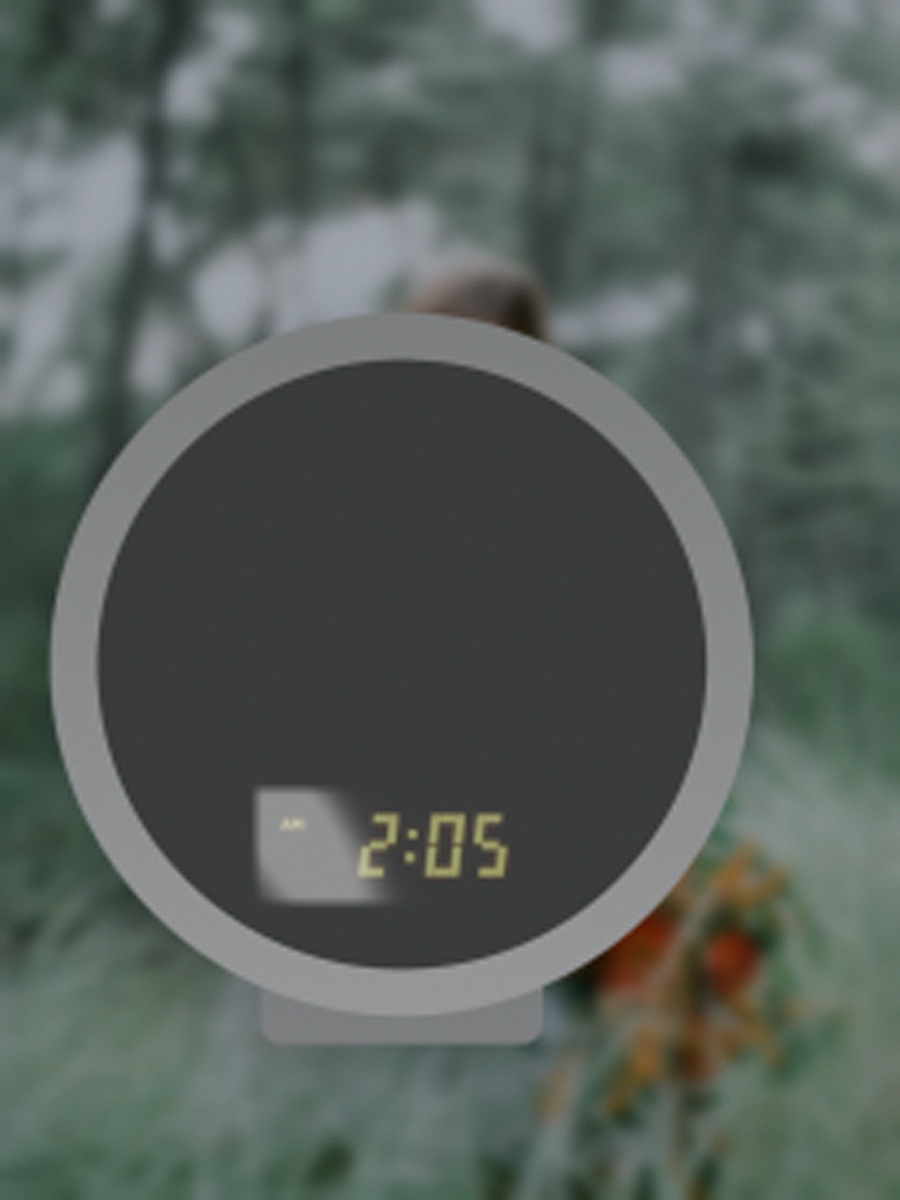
**2:05**
